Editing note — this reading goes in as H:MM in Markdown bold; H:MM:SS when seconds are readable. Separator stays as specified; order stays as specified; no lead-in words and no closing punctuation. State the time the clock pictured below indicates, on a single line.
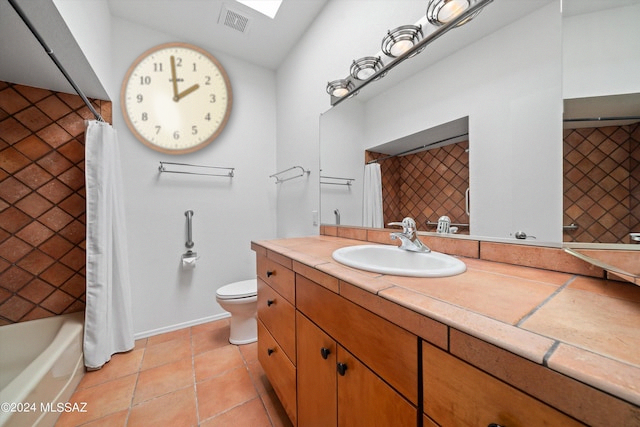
**1:59**
